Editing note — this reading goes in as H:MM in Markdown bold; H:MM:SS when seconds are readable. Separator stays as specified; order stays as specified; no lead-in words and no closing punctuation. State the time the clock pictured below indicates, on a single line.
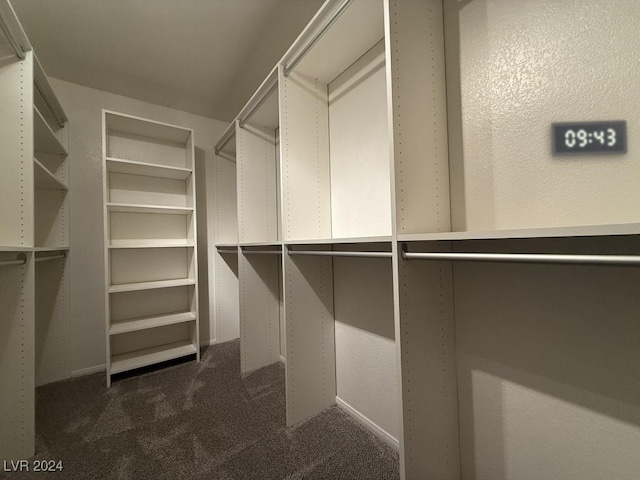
**9:43**
